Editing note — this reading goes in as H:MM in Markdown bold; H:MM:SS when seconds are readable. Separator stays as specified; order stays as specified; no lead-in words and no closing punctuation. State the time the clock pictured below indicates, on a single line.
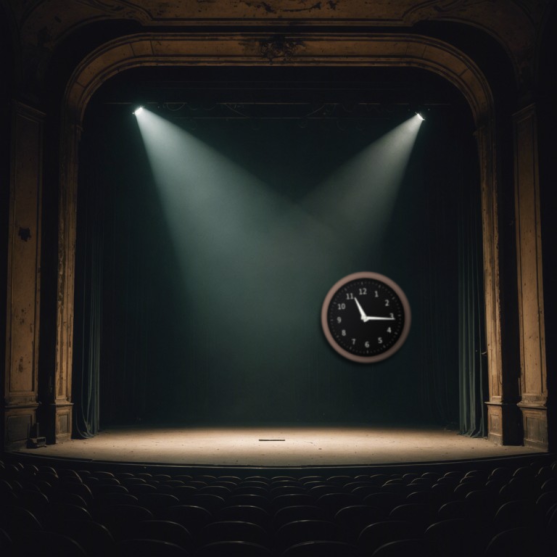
**11:16**
